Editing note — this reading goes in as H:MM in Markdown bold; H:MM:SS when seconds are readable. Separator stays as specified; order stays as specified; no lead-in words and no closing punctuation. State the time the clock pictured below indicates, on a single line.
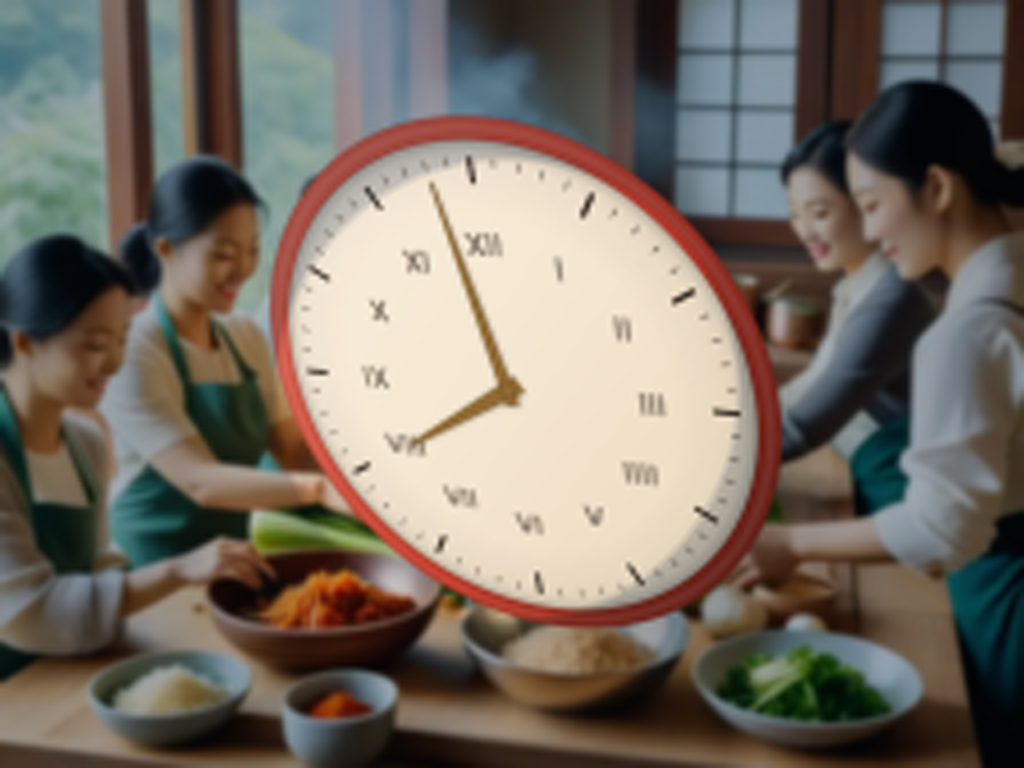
**7:58**
